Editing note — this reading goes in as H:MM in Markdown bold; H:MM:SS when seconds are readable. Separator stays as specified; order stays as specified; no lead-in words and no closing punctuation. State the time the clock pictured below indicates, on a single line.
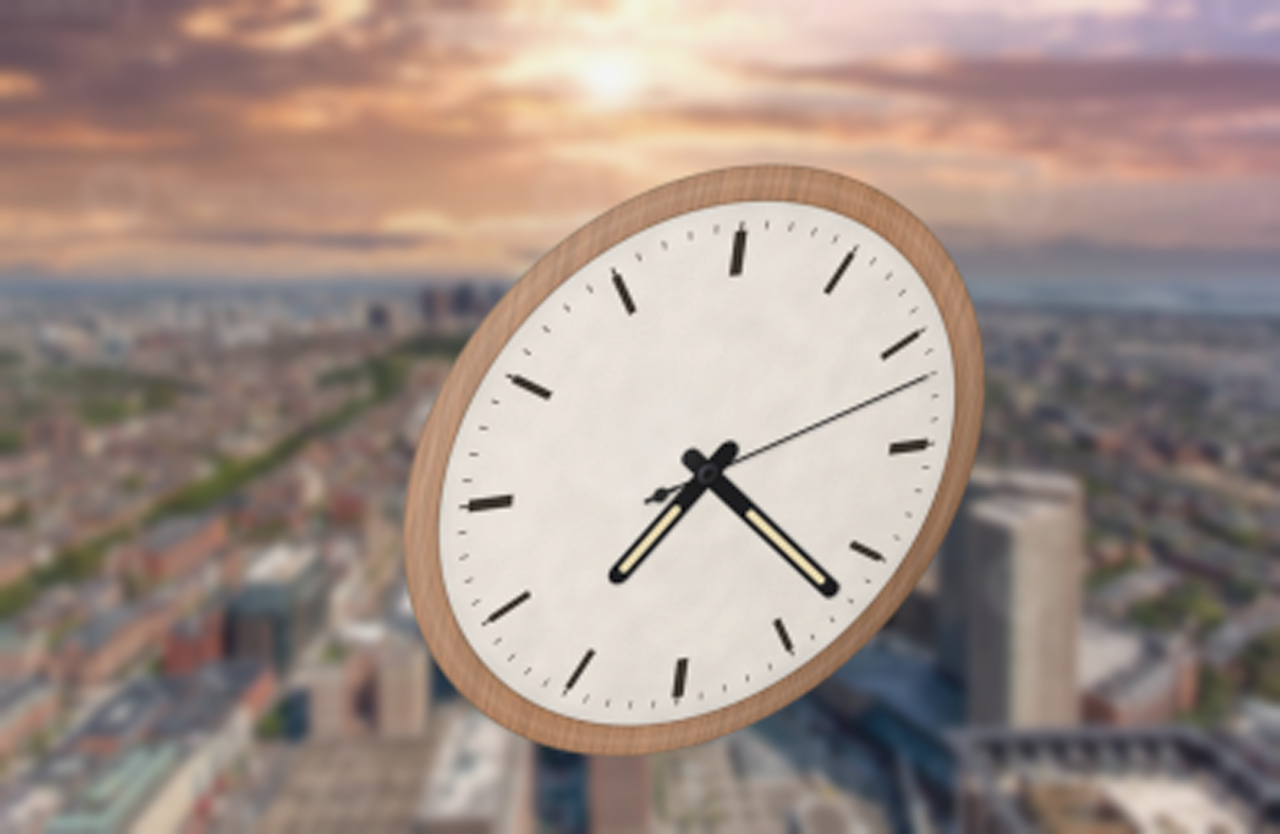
**7:22:12**
